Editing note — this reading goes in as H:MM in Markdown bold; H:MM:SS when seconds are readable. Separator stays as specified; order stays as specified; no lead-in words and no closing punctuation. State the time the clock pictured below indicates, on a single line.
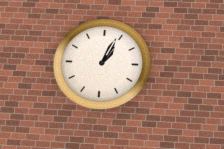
**1:04**
